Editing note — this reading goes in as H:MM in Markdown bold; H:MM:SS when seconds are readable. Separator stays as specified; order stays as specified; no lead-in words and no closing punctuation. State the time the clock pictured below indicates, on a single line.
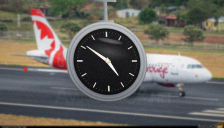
**4:51**
